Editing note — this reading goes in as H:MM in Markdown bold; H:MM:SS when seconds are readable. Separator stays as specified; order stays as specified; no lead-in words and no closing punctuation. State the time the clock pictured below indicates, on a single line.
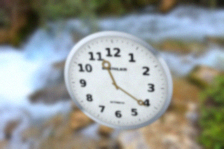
**11:21**
